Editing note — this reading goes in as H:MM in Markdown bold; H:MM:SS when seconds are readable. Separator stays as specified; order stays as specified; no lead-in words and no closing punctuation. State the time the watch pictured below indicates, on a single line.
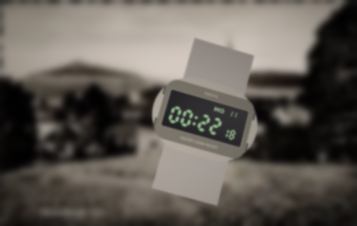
**0:22:18**
